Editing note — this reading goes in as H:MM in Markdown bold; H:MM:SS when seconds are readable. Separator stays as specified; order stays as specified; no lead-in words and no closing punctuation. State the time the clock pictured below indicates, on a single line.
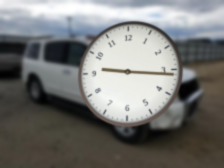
**9:16**
